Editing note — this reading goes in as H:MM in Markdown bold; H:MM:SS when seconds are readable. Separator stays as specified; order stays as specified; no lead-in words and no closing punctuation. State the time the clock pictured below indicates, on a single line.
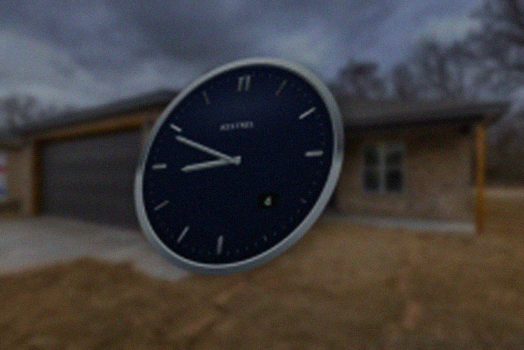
**8:49**
